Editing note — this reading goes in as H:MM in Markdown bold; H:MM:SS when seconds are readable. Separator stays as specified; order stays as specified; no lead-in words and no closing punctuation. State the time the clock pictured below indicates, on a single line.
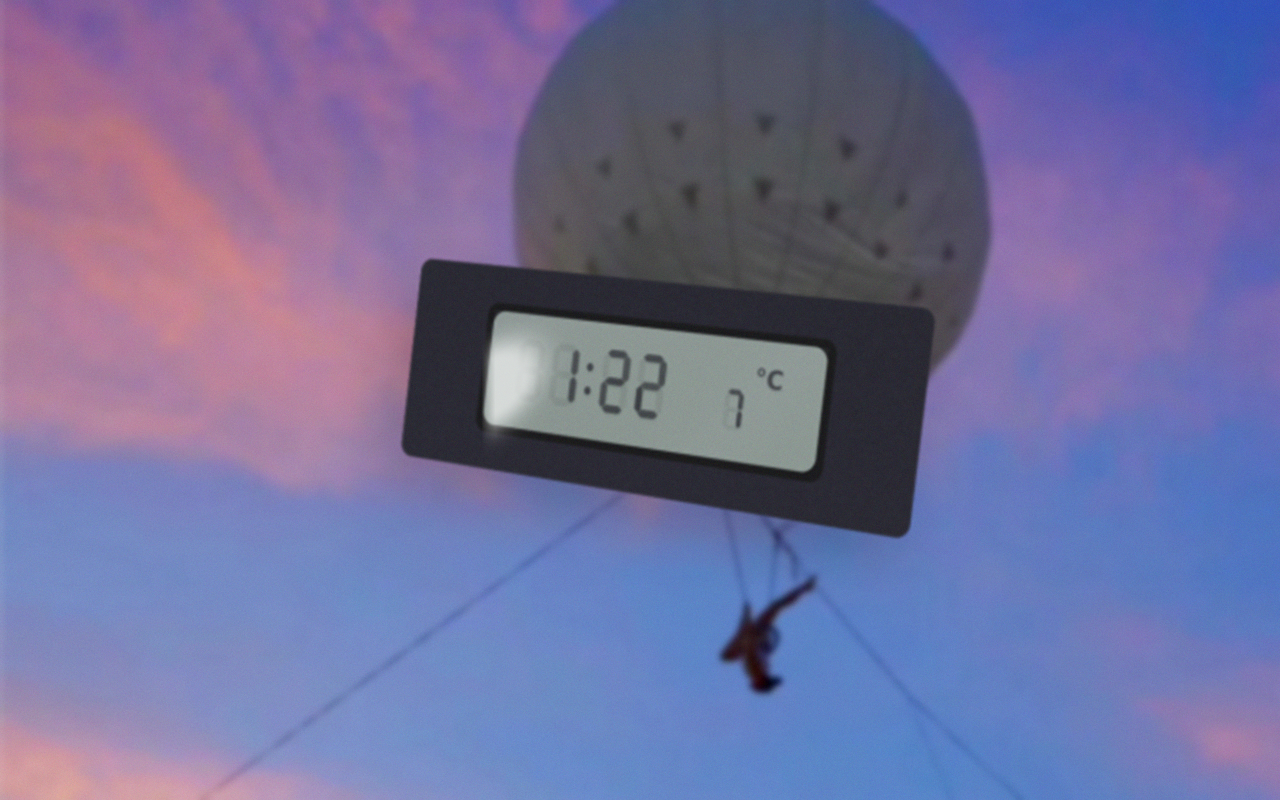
**1:22**
